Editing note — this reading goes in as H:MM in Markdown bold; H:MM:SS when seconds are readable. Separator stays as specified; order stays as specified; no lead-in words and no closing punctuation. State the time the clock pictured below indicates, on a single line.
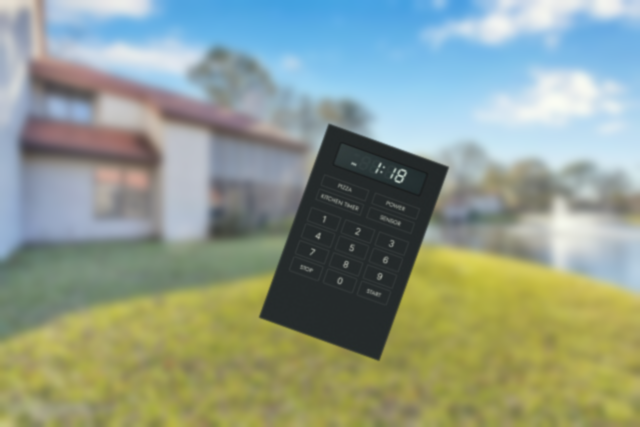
**1:18**
